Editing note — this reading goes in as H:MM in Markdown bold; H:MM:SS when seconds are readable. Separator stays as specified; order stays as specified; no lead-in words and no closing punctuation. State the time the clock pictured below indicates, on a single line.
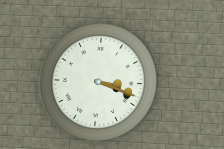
**3:18**
